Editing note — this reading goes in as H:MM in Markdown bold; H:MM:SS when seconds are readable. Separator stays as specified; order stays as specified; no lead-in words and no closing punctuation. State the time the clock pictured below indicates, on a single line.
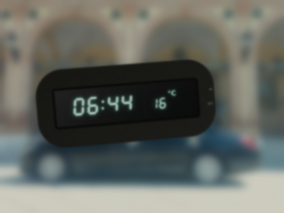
**6:44**
